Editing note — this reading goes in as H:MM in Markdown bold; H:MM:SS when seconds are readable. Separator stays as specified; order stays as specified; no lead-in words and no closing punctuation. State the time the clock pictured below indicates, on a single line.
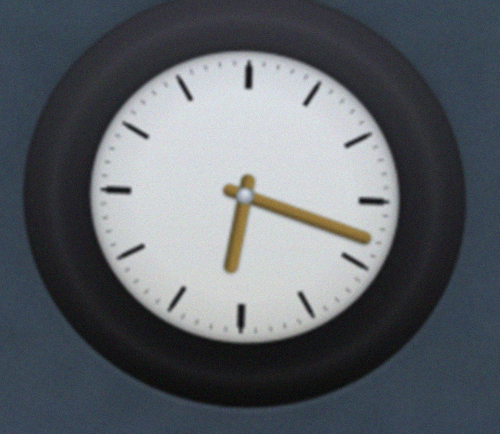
**6:18**
